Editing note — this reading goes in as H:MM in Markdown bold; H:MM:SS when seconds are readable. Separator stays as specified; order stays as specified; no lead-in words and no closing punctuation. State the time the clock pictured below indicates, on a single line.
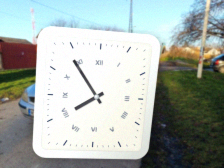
**7:54**
